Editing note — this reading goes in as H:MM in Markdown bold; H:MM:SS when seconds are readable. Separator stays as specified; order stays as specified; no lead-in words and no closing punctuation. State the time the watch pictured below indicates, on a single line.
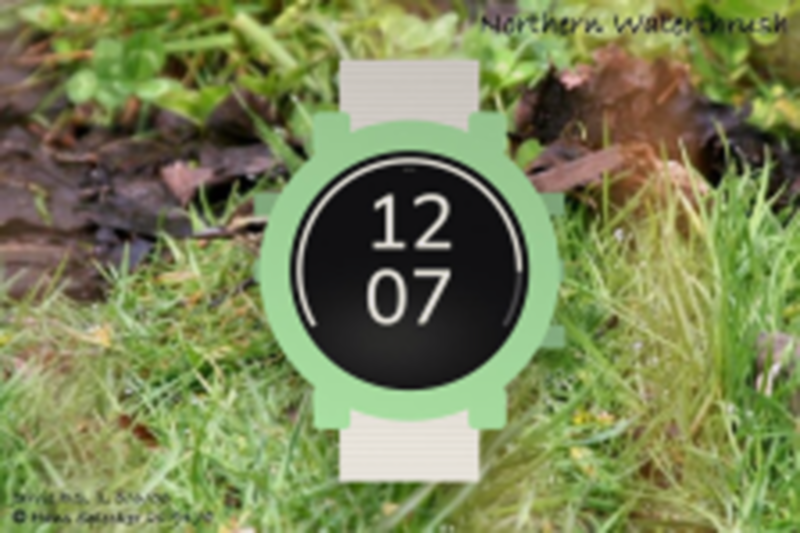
**12:07**
